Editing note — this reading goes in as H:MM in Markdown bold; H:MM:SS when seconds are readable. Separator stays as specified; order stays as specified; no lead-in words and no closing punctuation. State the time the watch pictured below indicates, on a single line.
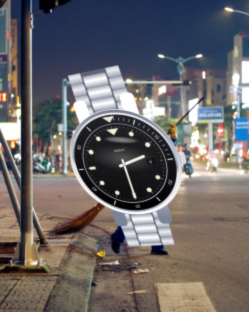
**2:30**
